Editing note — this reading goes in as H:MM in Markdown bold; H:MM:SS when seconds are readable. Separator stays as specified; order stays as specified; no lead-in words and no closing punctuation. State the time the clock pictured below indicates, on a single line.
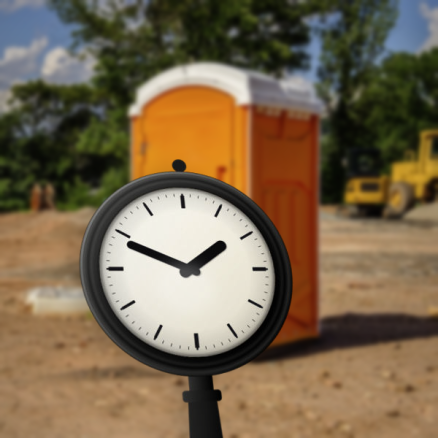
**1:49**
